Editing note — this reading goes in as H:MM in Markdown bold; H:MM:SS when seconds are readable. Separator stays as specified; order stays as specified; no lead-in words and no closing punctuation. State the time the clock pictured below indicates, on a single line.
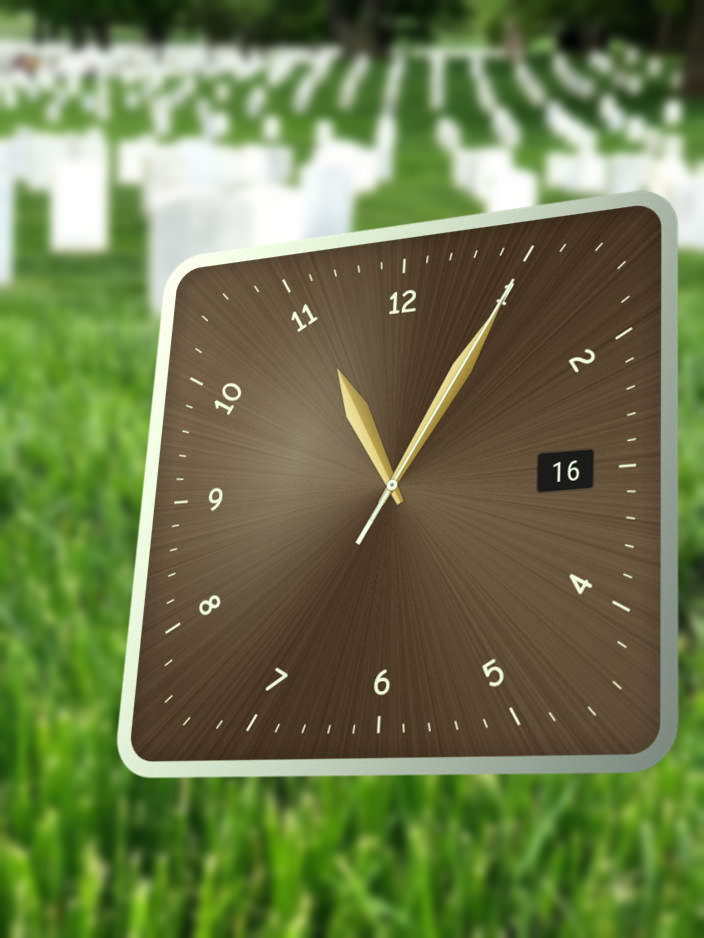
**11:05:05**
